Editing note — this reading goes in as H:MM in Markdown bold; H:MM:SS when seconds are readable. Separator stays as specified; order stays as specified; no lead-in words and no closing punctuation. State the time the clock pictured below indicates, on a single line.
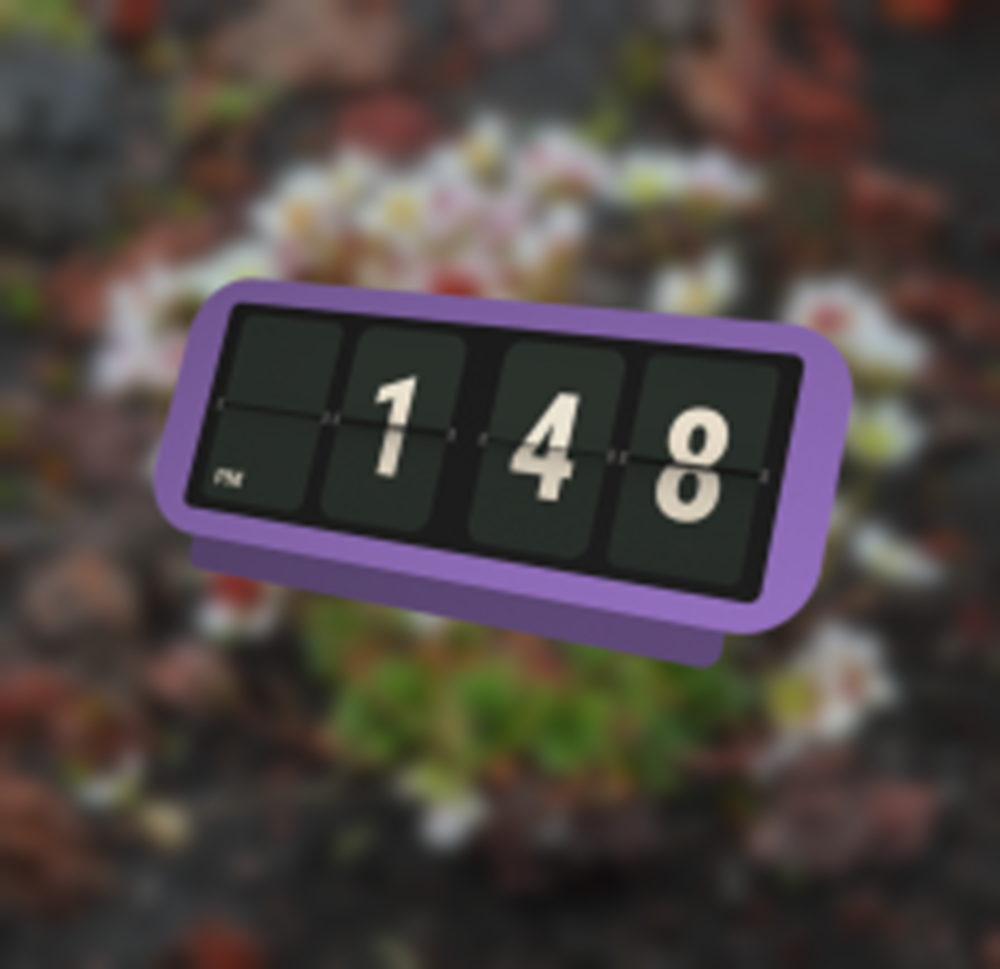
**1:48**
